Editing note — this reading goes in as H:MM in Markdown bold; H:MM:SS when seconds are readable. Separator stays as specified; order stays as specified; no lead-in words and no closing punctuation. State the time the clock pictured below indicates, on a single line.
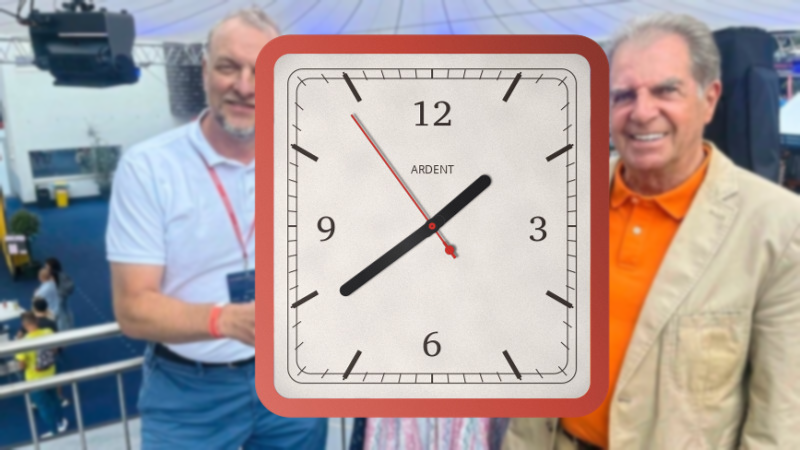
**1:38:54**
